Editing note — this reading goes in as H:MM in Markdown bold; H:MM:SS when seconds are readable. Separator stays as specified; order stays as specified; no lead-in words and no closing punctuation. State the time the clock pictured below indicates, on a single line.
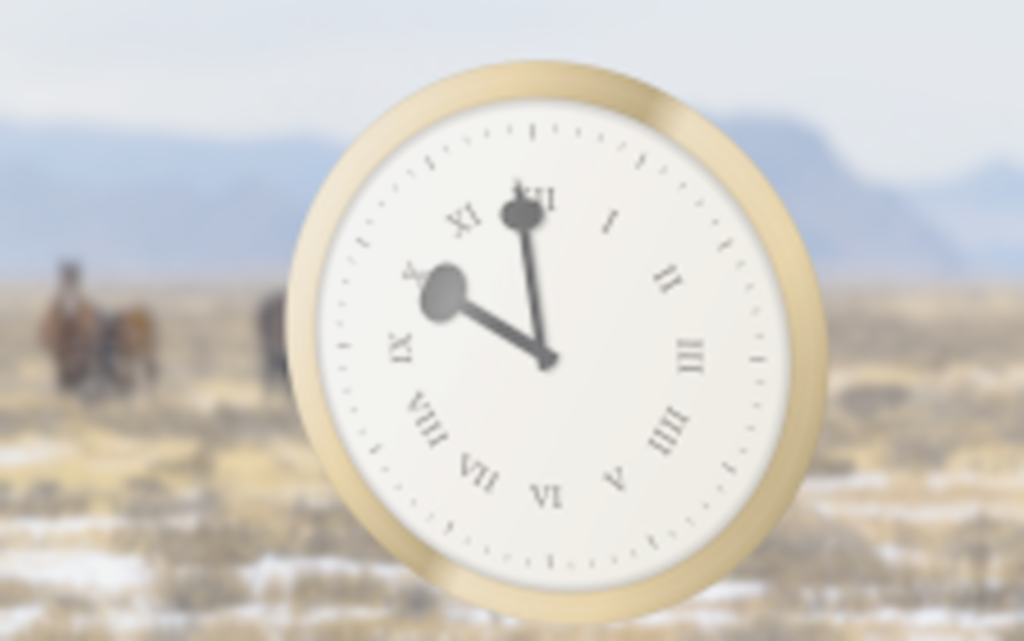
**9:59**
